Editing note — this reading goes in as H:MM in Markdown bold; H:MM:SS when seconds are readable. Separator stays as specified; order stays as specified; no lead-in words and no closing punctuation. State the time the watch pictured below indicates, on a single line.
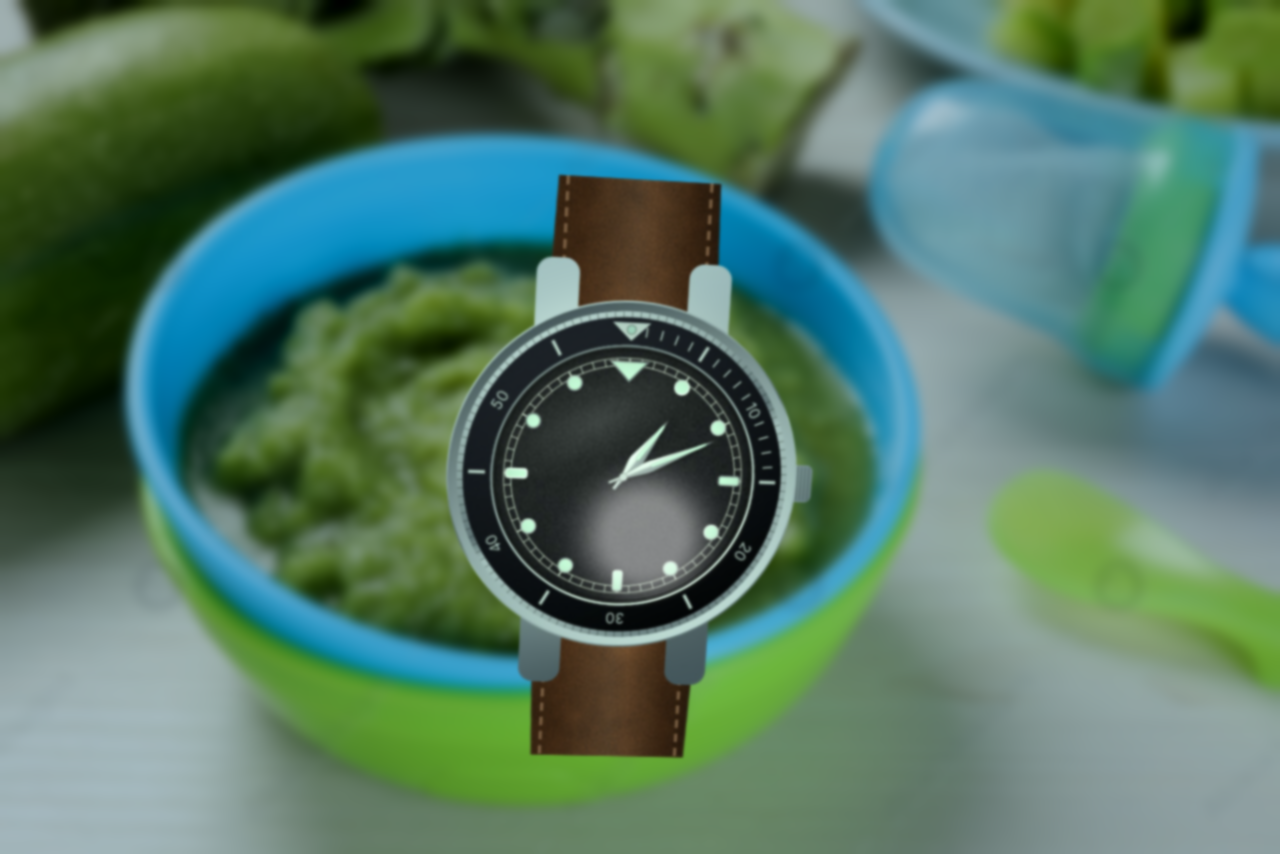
**1:11**
